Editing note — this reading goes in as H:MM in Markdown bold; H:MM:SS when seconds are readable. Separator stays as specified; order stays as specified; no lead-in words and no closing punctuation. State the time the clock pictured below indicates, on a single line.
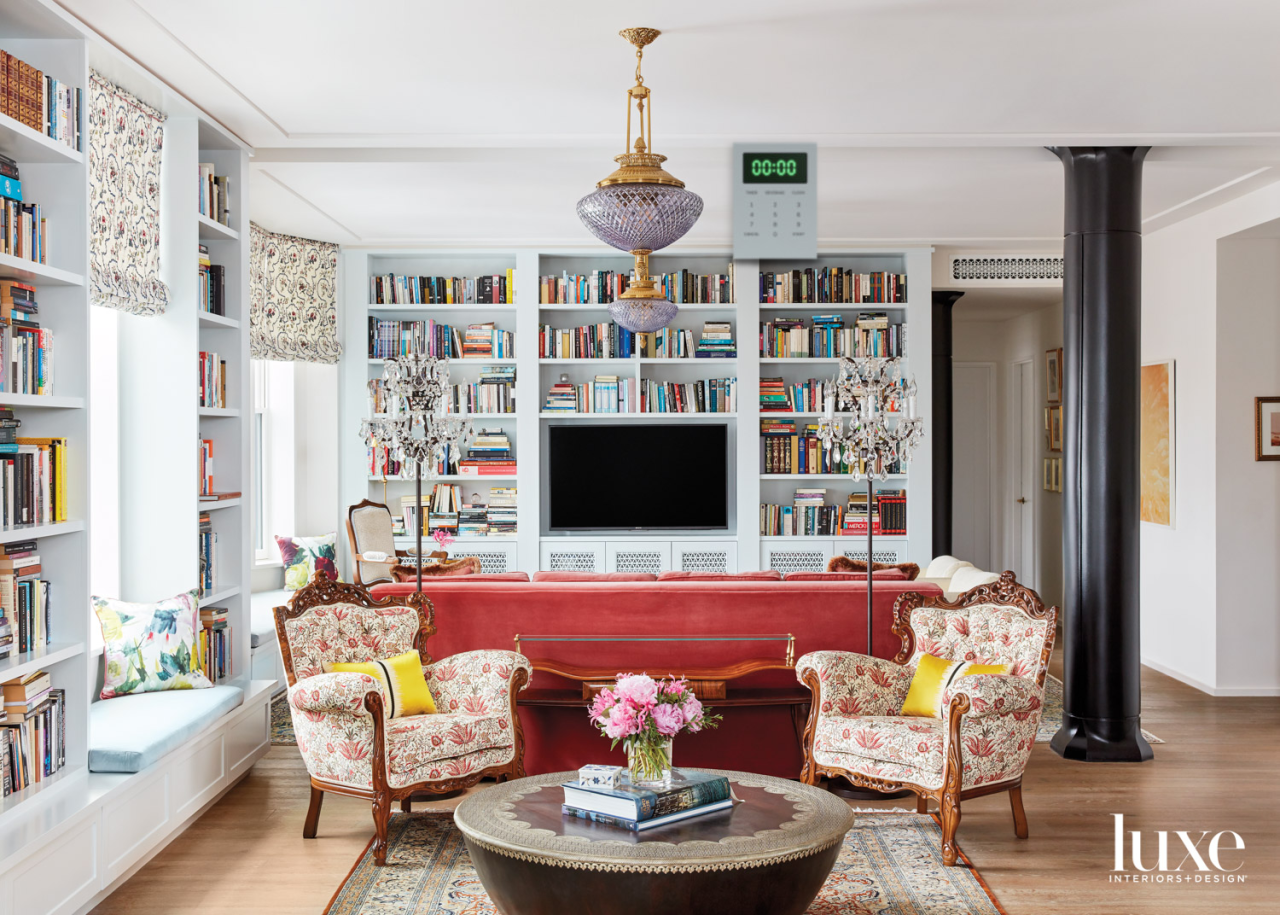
**0:00**
